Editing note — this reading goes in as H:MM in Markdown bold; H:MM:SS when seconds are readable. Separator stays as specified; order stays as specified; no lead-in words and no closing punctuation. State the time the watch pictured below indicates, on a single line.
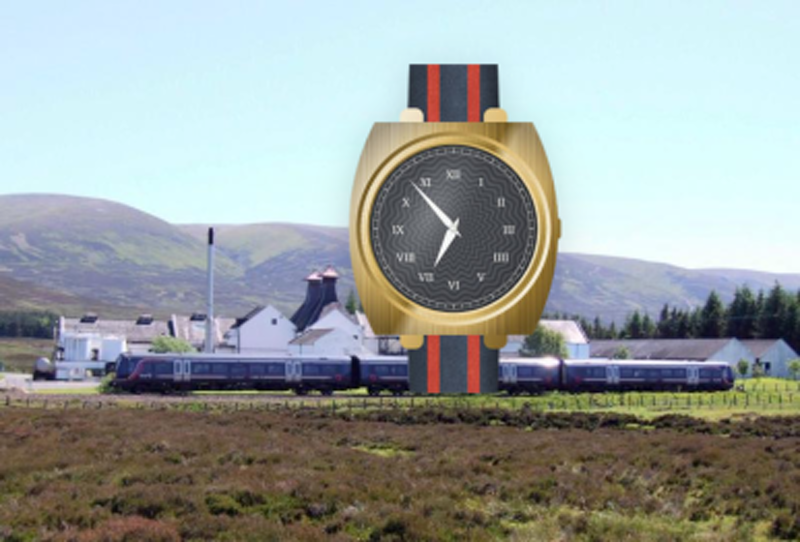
**6:53**
